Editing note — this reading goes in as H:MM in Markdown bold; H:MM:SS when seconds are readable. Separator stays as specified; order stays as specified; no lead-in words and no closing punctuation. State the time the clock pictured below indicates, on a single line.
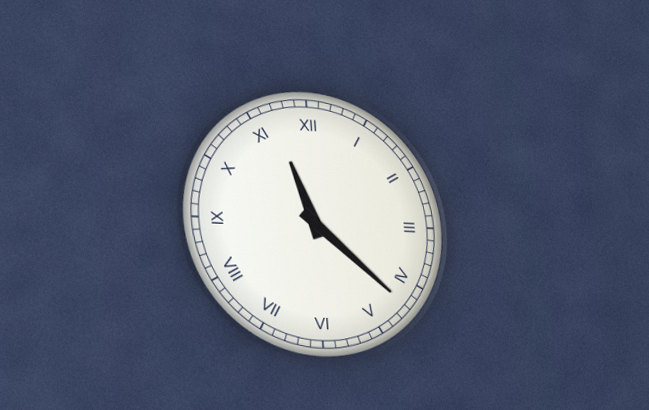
**11:22**
